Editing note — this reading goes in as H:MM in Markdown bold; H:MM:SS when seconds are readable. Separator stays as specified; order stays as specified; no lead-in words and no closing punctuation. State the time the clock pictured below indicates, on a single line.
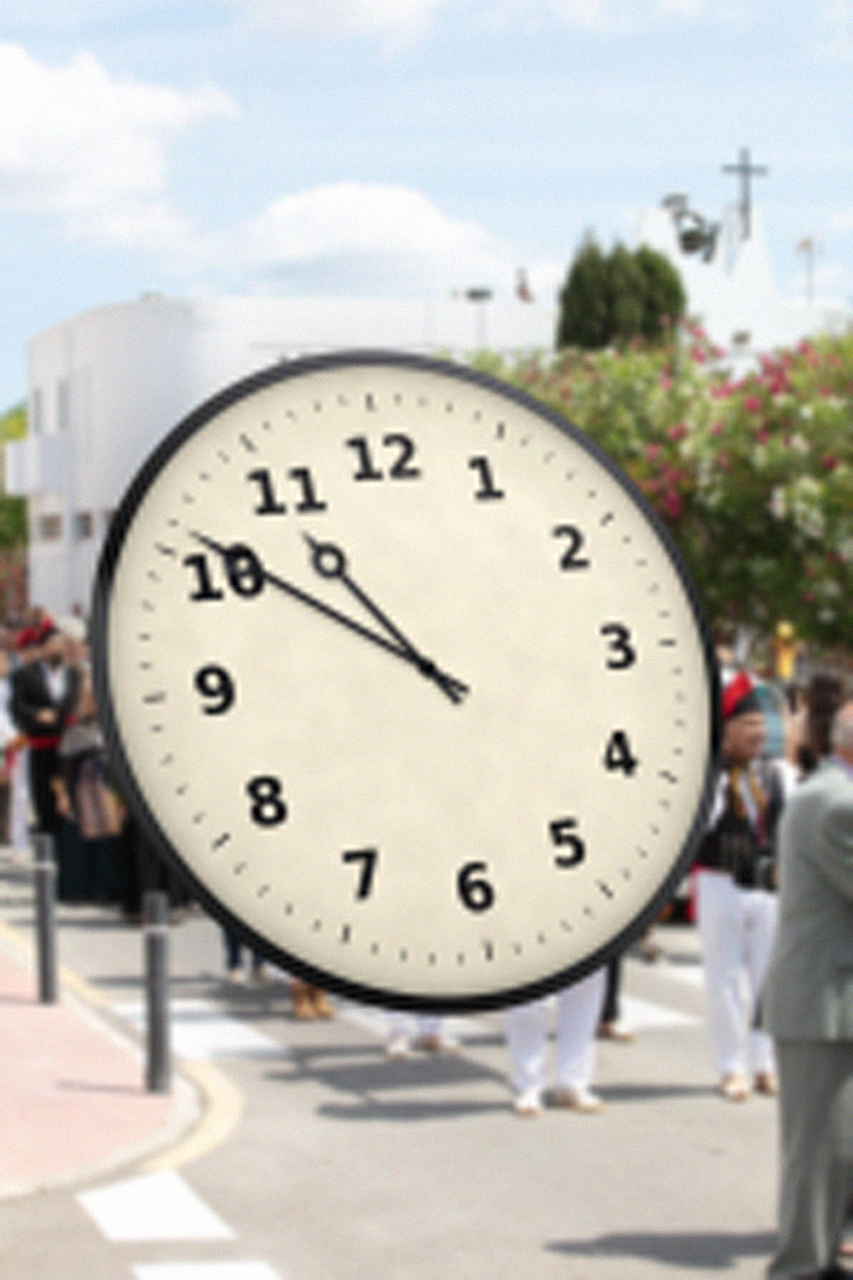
**10:51**
